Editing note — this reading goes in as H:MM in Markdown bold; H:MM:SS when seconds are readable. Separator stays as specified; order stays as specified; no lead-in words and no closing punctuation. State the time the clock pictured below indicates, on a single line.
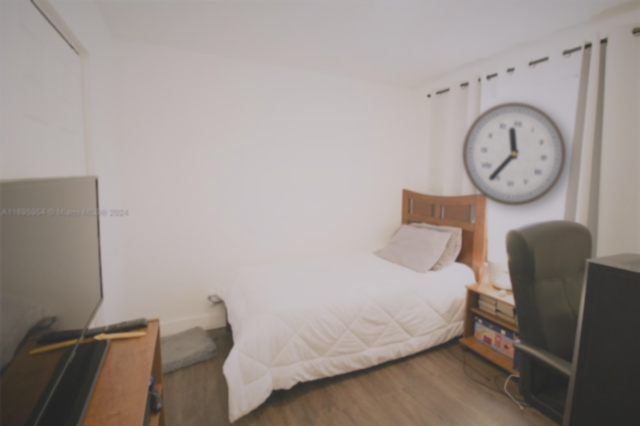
**11:36**
